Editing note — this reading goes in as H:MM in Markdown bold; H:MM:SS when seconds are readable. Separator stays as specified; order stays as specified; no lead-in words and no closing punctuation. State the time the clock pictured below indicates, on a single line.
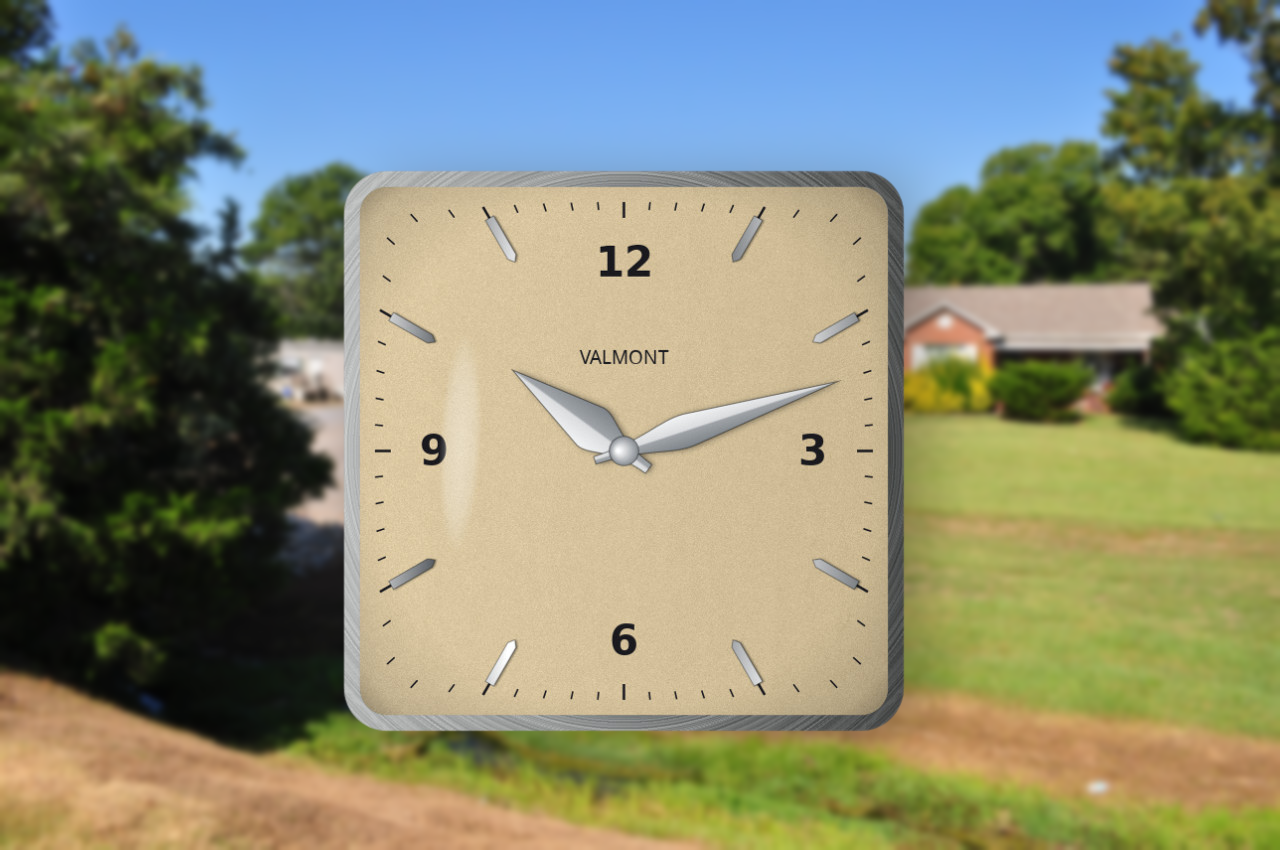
**10:12**
